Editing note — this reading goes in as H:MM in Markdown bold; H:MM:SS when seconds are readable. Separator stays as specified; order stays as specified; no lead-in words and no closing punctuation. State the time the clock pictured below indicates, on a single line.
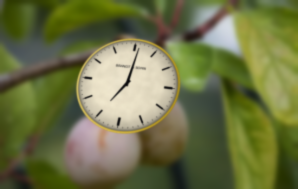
**7:01**
